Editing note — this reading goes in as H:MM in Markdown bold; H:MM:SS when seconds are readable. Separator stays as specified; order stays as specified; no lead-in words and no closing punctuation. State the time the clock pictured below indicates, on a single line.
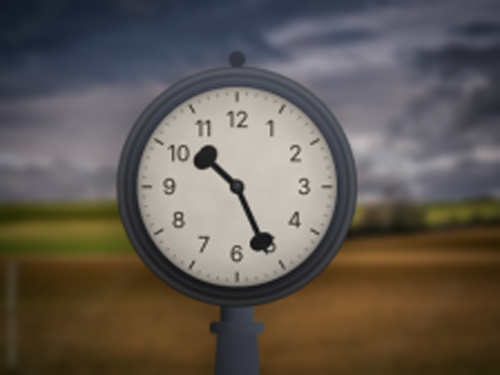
**10:26**
